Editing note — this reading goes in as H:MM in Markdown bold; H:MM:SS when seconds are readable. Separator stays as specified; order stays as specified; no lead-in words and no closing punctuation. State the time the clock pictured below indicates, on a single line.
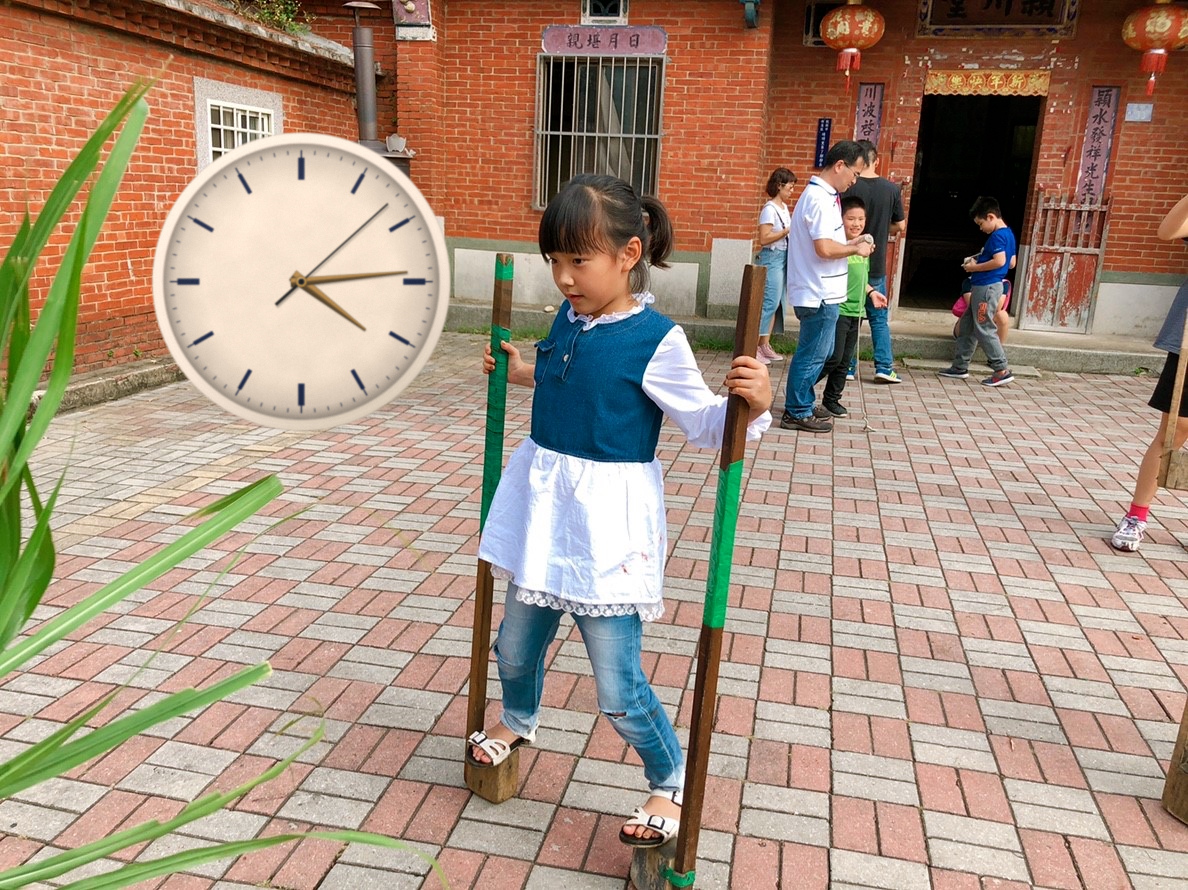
**4:14:08**
